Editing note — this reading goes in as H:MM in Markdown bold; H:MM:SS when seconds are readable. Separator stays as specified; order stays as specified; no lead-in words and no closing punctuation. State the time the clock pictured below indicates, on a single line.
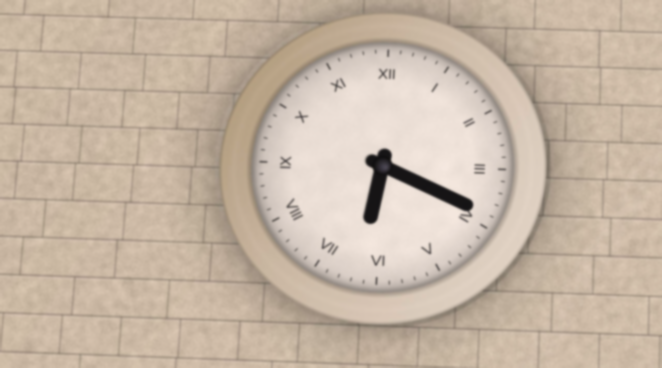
**6:19**
